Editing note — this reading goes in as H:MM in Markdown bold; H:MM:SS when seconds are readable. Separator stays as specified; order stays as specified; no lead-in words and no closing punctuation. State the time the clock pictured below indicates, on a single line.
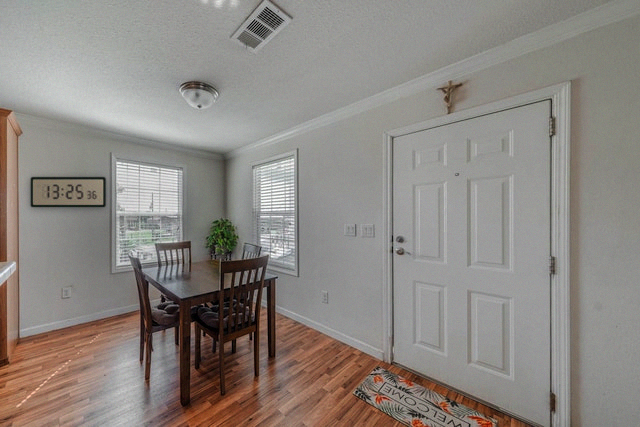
**13:25**
